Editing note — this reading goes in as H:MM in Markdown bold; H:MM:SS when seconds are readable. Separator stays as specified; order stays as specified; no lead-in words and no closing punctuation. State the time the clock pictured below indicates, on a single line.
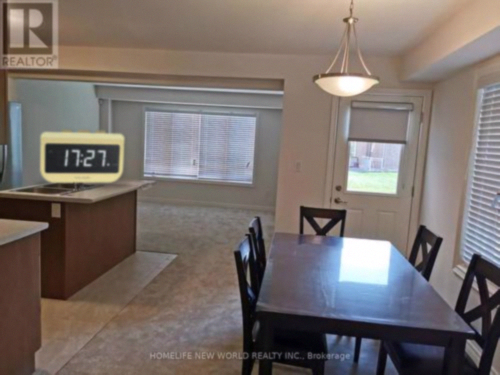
**17:27**
